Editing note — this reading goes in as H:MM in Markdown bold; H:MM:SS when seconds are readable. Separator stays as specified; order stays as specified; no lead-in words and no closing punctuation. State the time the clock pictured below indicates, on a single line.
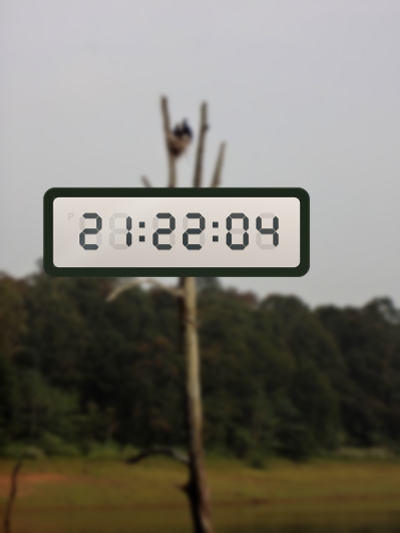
**21:22:04**
